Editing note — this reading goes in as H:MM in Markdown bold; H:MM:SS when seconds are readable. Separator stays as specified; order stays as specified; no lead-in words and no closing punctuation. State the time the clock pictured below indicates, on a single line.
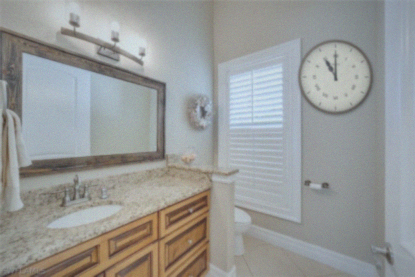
**11:00**
